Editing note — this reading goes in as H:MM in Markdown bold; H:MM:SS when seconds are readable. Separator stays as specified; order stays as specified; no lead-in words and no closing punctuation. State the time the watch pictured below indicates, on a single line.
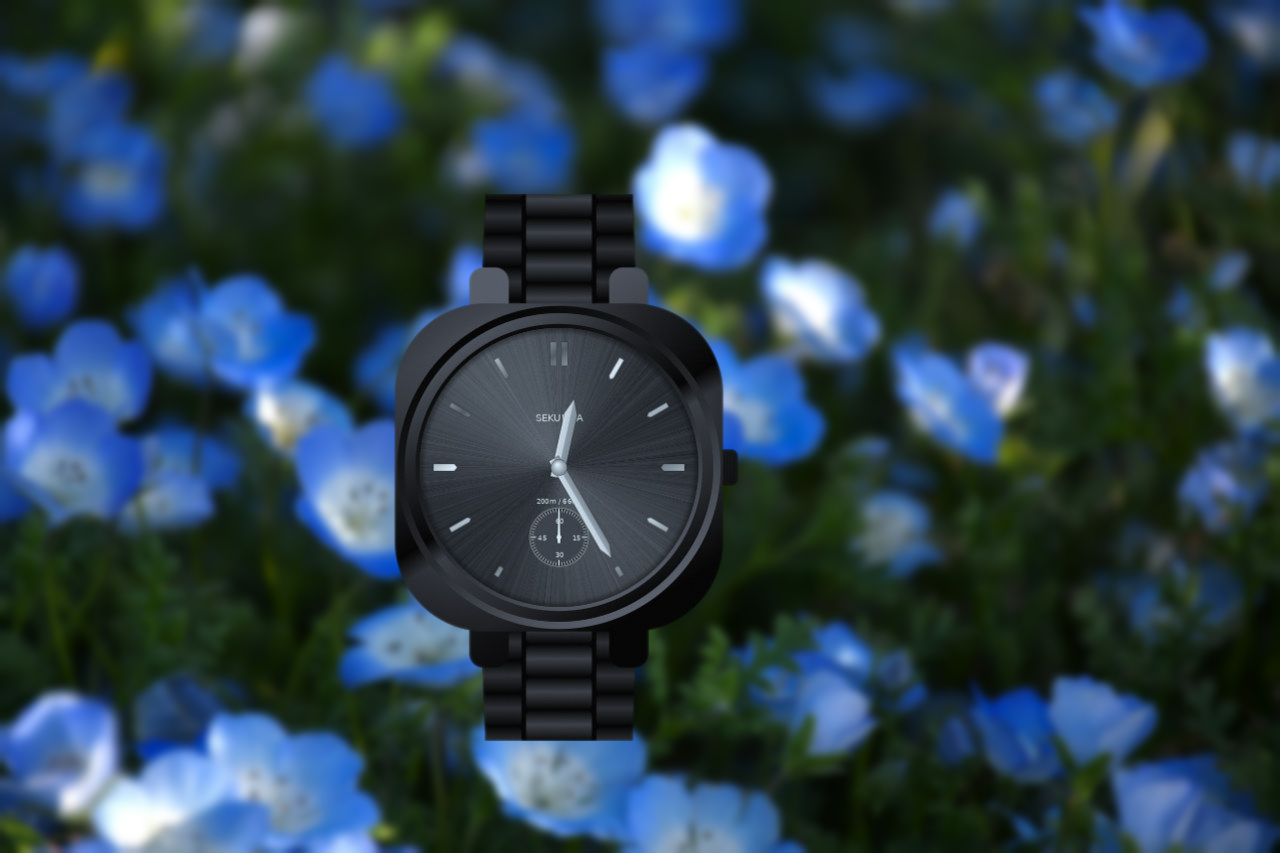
**12:25**
